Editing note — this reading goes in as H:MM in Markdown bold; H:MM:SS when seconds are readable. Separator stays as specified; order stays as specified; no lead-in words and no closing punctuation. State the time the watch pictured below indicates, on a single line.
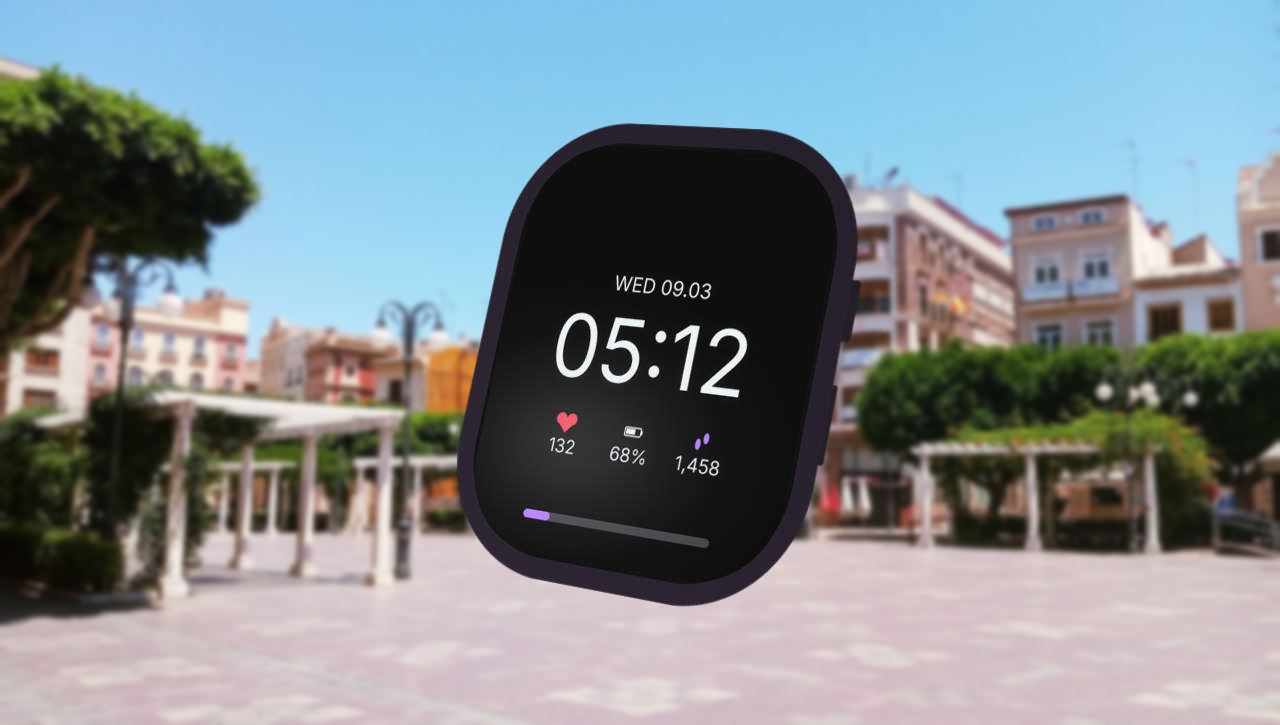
**5:12**
